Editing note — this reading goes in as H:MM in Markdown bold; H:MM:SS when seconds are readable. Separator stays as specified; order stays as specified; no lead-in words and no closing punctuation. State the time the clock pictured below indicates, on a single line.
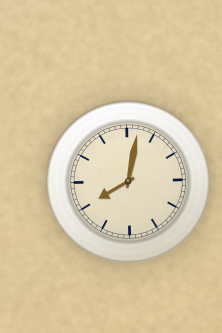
**8:02**
